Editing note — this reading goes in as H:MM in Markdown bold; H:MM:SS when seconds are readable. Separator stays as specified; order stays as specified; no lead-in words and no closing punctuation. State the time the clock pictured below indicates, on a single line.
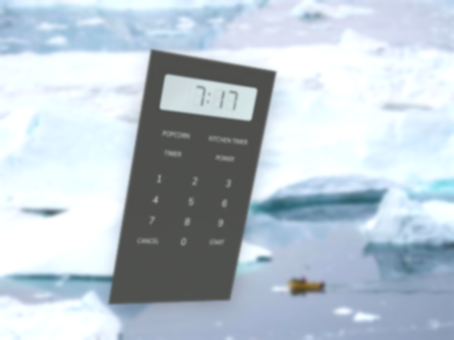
**7:17**
